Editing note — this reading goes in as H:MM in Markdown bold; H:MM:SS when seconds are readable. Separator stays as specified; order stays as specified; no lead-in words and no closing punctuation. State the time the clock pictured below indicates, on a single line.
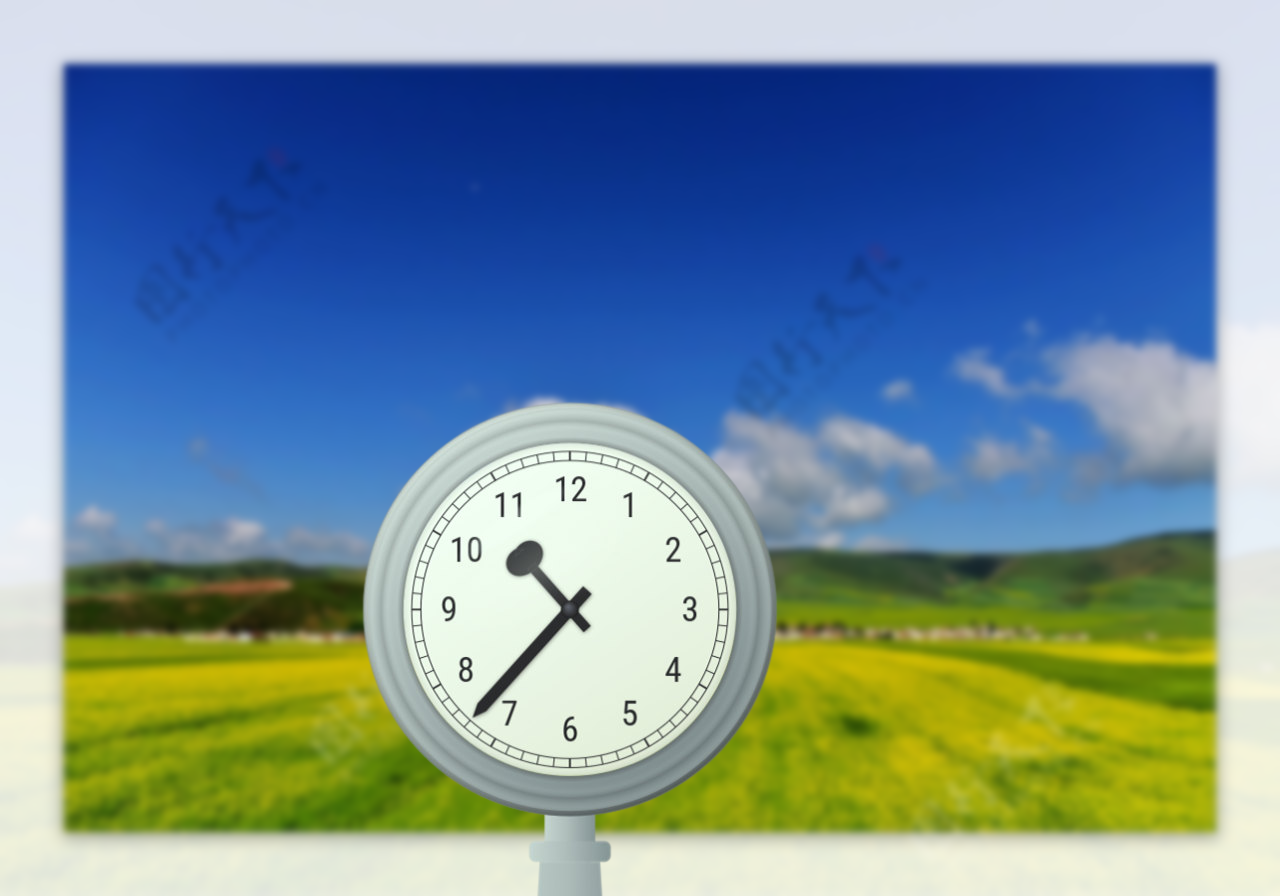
**10:37**
